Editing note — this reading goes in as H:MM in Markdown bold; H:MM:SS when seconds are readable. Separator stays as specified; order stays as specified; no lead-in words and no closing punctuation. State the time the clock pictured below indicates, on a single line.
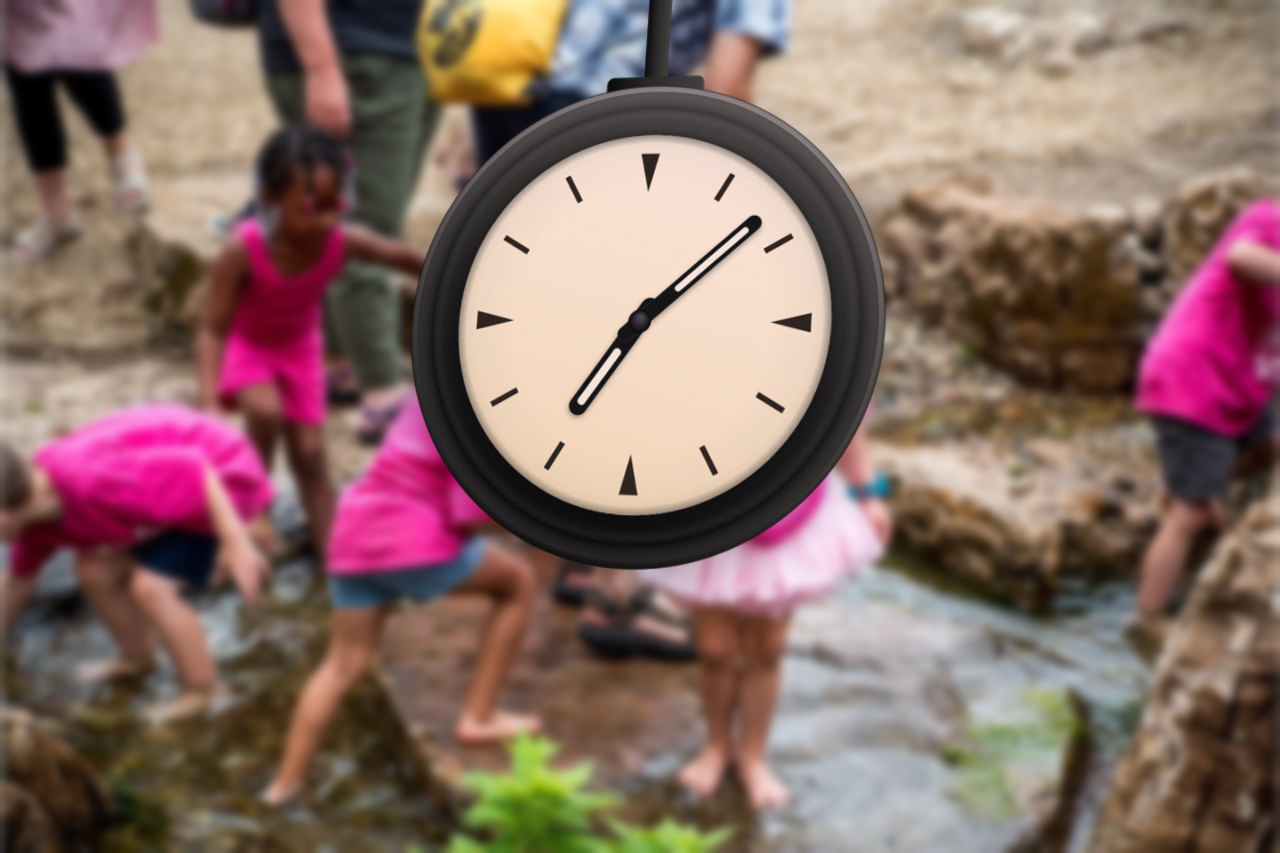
**7:08**
